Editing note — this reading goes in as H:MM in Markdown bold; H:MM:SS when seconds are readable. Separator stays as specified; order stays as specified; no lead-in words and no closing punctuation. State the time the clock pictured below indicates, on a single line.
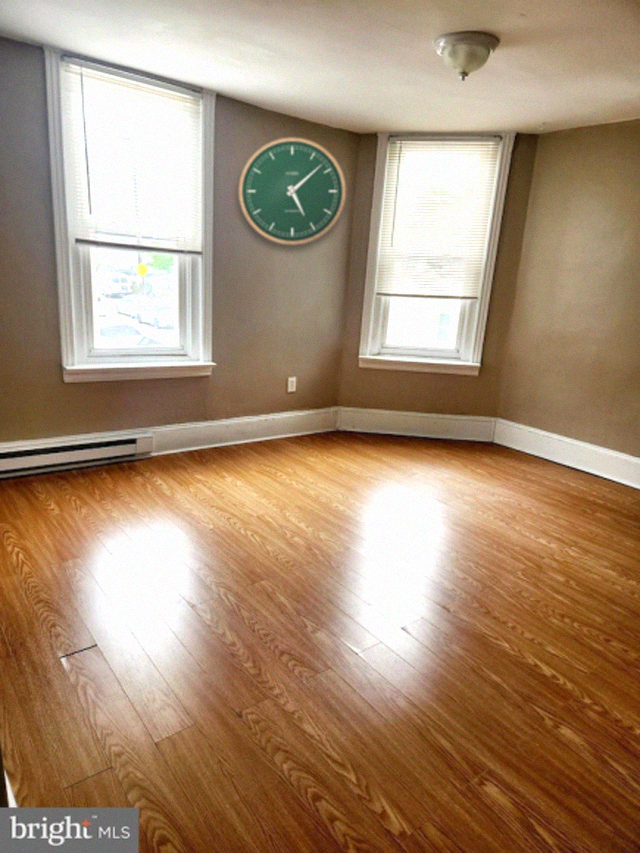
**5:08**
